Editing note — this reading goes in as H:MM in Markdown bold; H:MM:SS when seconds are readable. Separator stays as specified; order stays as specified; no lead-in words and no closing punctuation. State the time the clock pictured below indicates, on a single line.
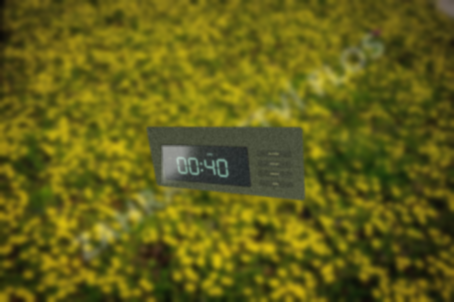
**0:40**
